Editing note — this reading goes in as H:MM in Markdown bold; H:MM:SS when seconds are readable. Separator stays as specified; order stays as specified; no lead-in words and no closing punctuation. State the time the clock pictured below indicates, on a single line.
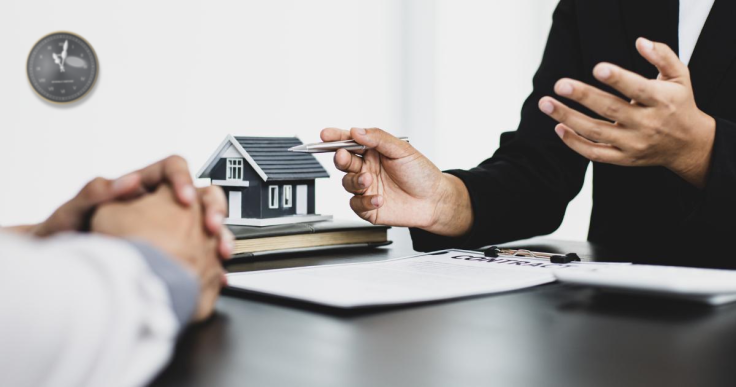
**11:02**
